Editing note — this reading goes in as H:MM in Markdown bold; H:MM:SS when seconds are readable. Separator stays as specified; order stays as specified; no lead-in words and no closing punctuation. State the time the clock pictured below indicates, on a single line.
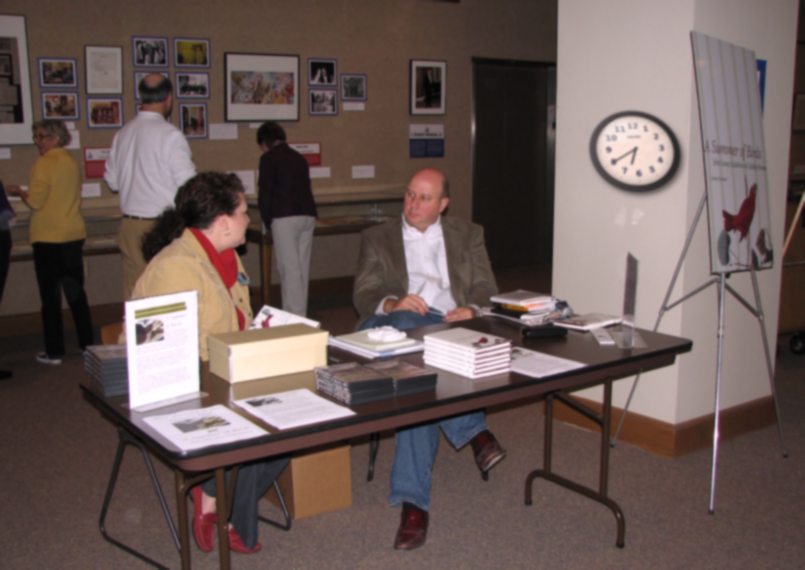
**6:40**
